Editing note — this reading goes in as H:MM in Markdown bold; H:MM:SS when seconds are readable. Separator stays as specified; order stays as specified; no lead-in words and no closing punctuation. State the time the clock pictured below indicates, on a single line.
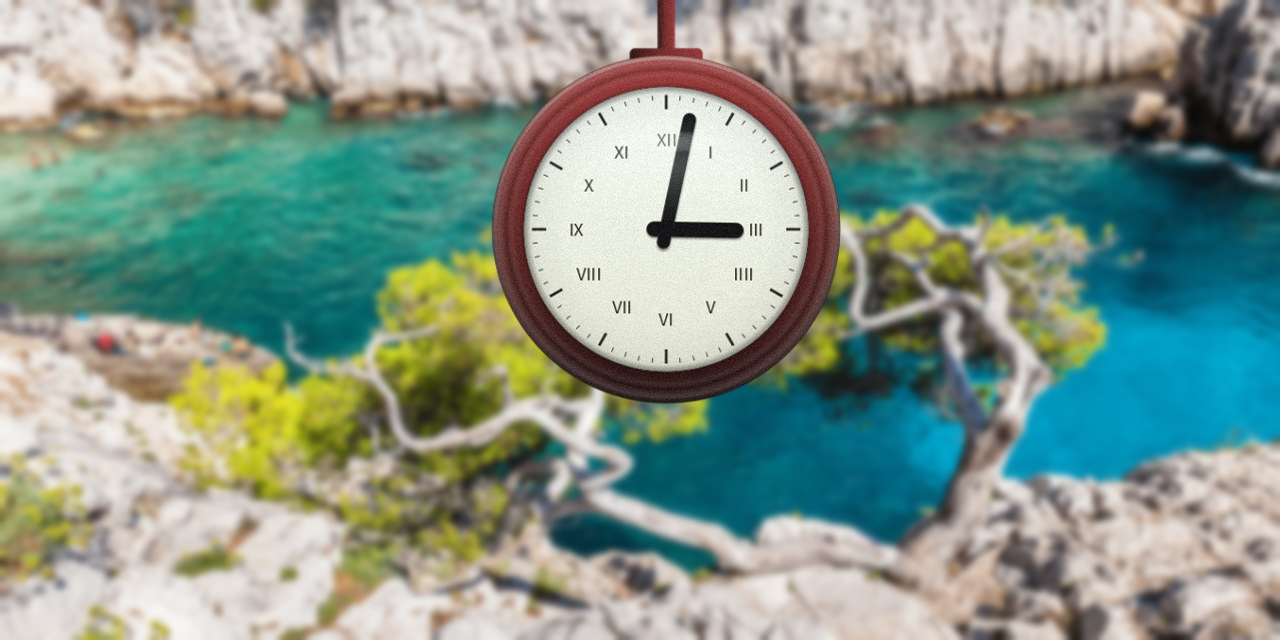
**3:02**
